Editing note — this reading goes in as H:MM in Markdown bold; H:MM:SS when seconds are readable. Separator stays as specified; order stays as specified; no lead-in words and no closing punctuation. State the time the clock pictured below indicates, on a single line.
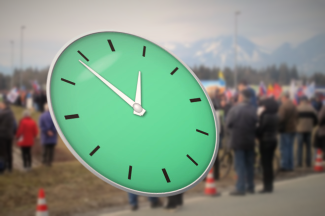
**12:54**
